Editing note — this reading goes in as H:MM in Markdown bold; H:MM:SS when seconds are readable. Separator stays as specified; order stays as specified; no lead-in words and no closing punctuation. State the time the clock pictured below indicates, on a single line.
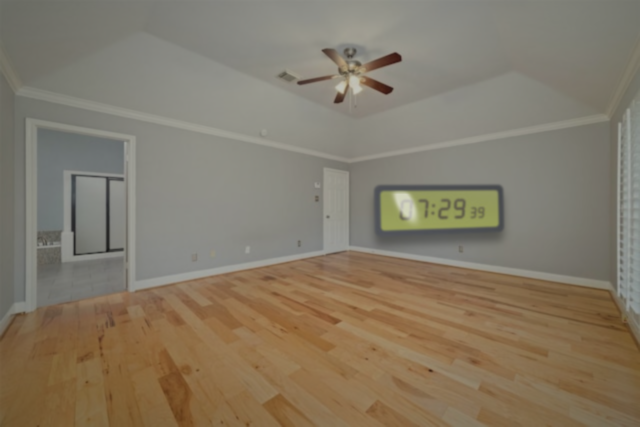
**7:29:39**
